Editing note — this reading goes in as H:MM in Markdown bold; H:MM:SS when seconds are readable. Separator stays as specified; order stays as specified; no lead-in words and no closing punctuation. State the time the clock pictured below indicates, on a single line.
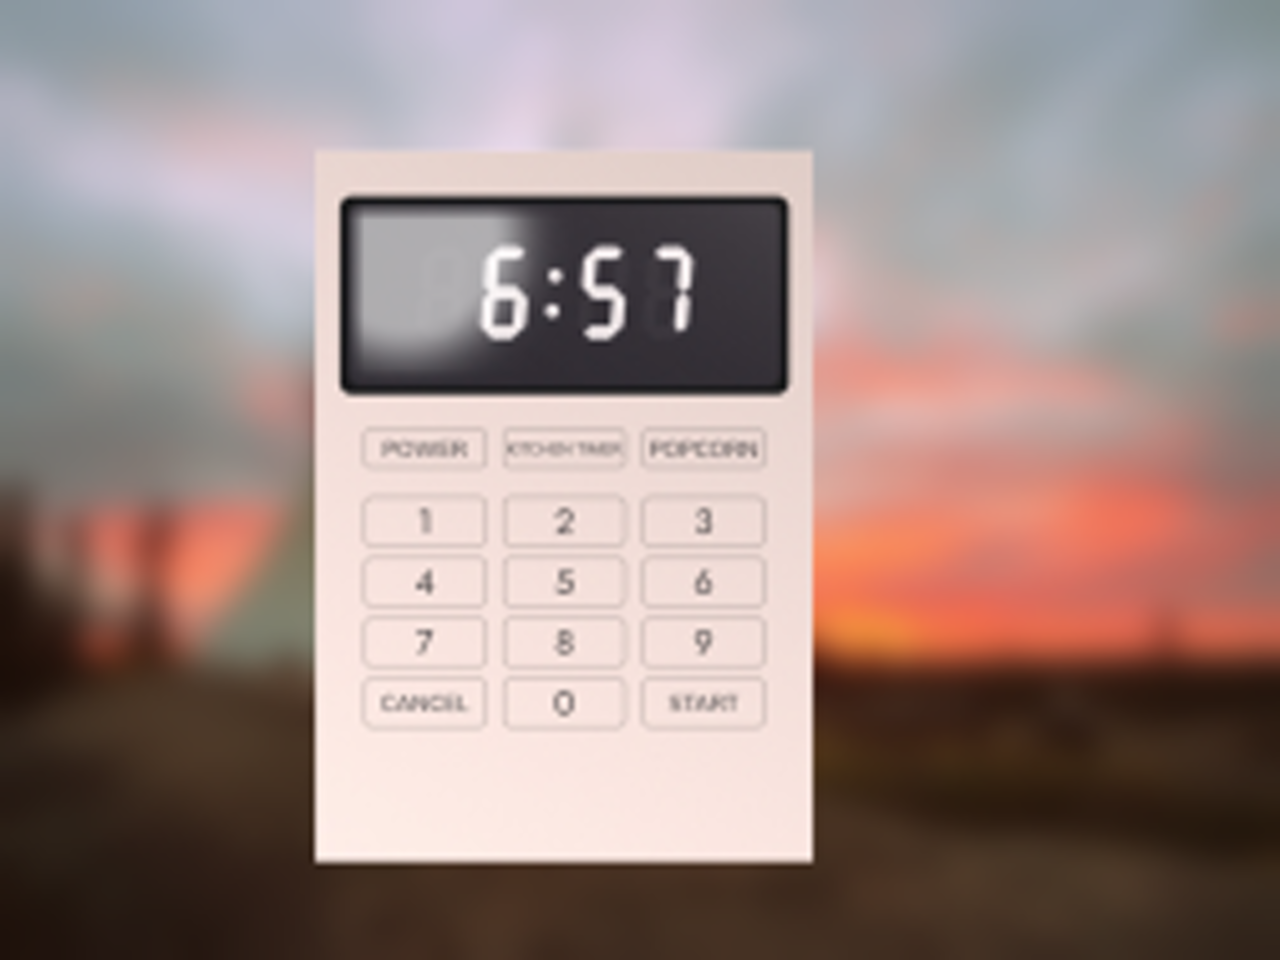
**6:57**
